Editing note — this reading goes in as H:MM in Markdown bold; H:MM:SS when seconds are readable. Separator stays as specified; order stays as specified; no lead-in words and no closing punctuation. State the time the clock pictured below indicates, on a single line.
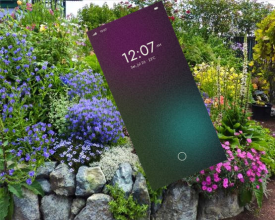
**12:07**
